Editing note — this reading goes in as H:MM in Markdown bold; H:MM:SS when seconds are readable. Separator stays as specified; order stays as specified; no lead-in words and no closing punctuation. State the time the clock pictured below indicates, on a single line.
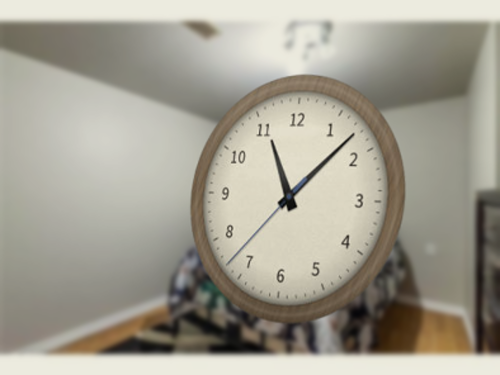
**11:07:37**
